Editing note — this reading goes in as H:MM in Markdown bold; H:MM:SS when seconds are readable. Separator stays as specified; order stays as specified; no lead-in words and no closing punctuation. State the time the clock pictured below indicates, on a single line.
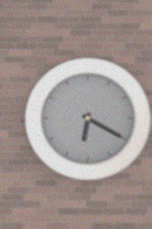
**6:20**
